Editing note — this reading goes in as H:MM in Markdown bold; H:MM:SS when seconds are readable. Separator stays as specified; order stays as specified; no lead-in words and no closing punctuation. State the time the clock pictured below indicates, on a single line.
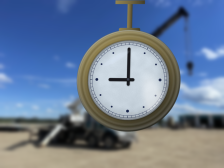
**9:00**
